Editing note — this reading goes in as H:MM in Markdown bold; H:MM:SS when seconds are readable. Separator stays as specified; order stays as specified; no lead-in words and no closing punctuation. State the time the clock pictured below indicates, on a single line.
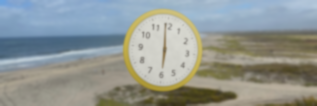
**5:59**
